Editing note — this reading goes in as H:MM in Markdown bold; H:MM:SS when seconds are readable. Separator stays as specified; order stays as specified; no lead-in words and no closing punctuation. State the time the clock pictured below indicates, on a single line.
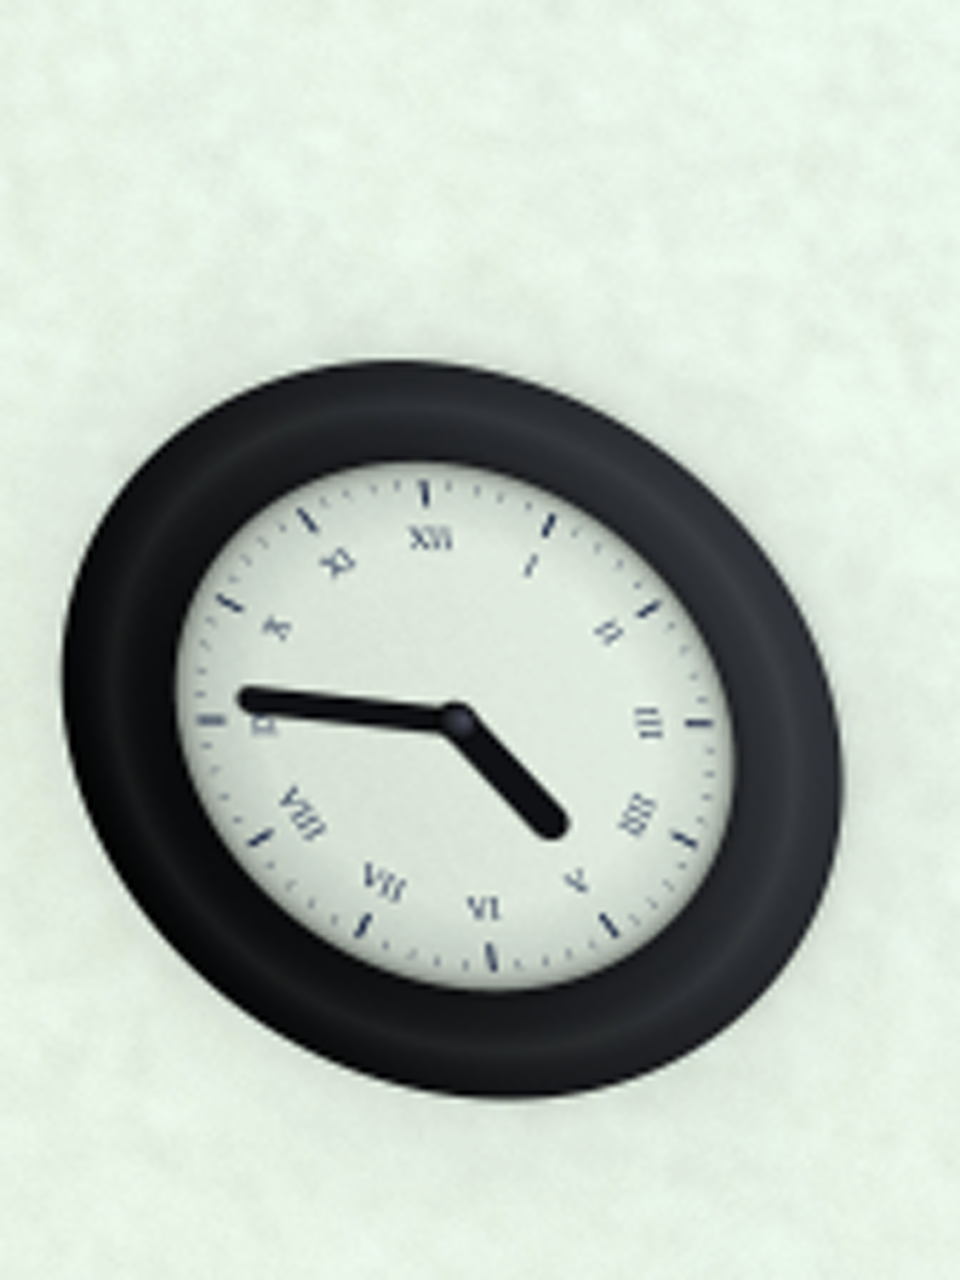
**4:46**
